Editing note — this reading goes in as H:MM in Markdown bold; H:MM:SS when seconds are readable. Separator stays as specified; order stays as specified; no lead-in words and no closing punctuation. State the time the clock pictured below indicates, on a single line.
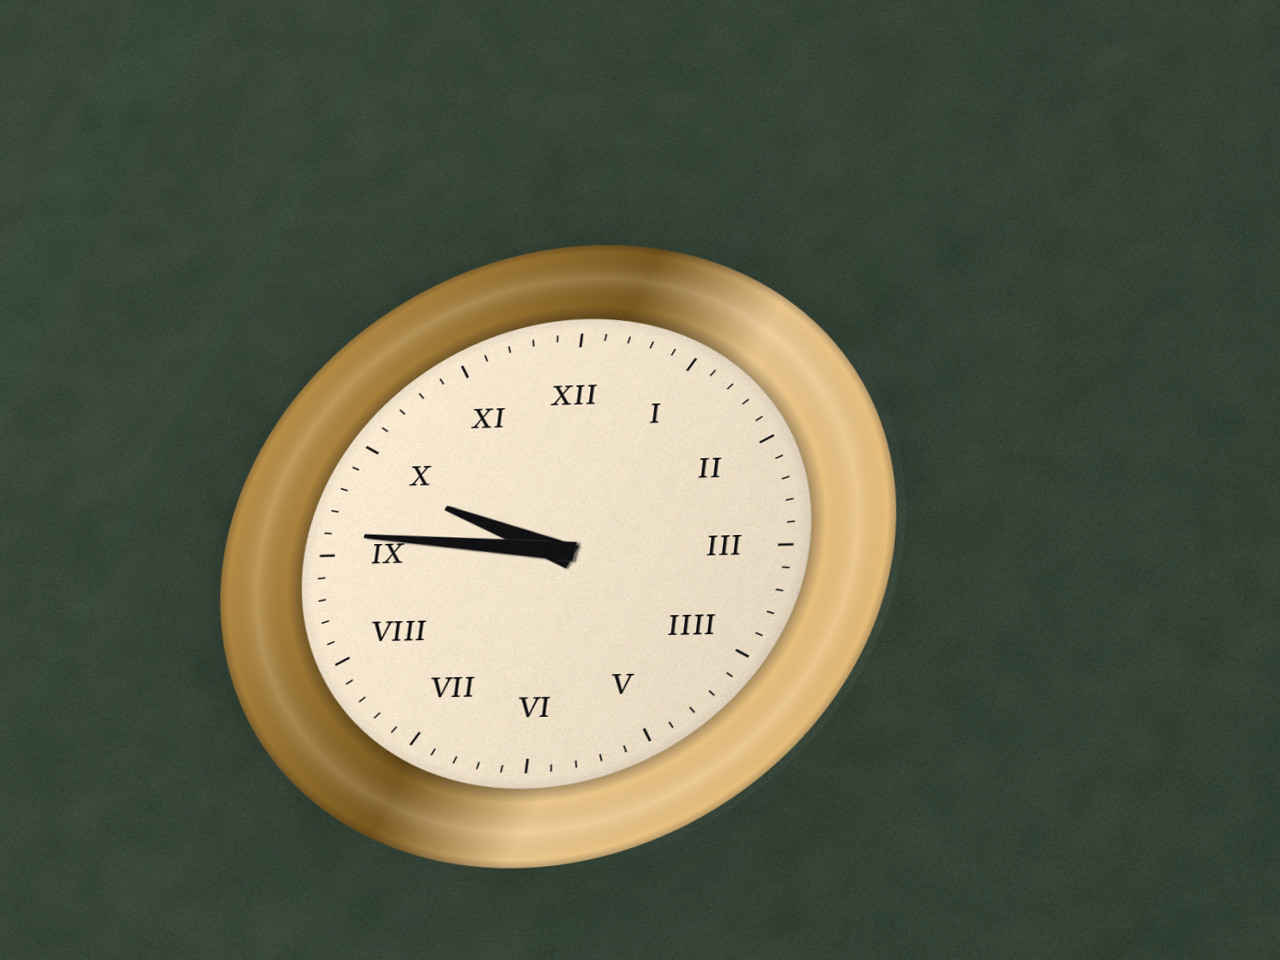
**9:46**
